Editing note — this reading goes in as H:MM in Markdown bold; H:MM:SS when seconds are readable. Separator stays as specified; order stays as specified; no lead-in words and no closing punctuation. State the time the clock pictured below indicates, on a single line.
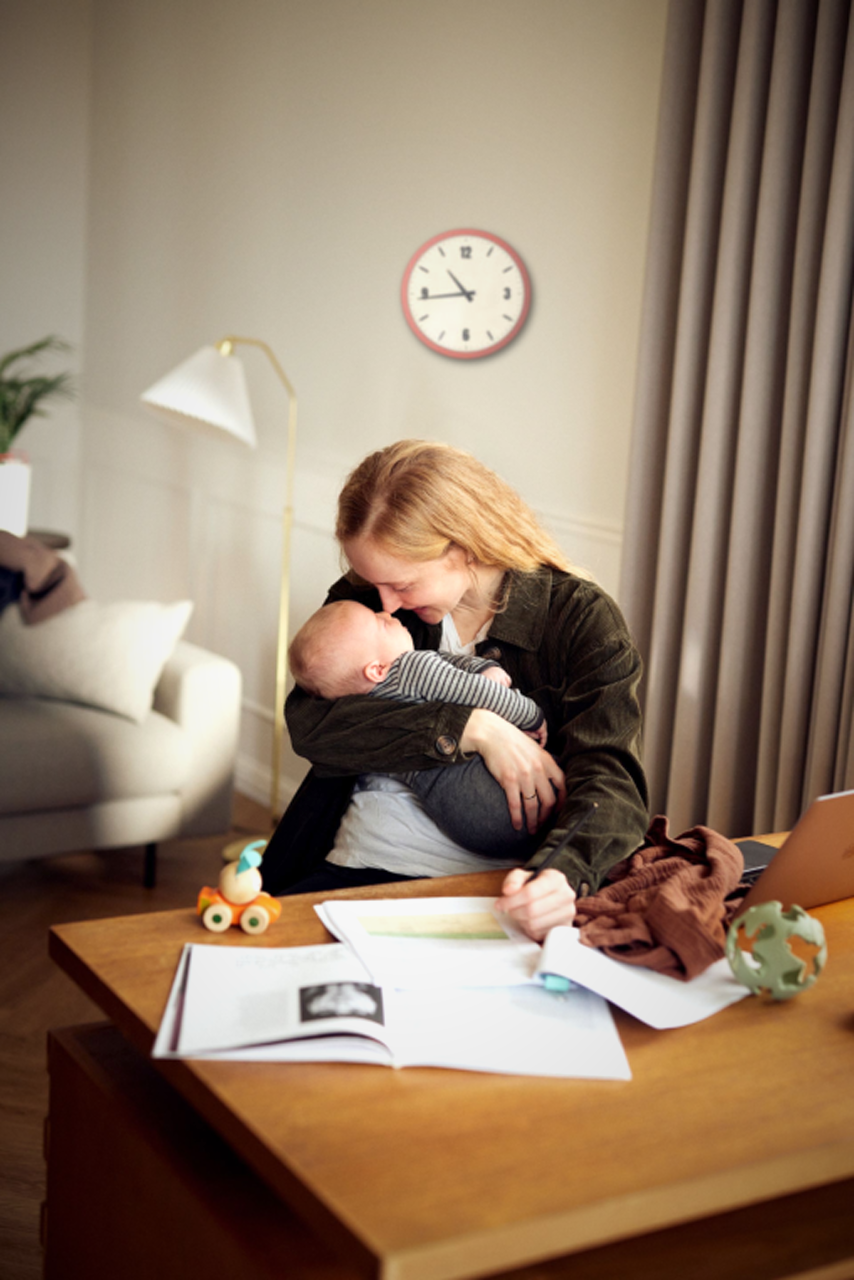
**10:44**
